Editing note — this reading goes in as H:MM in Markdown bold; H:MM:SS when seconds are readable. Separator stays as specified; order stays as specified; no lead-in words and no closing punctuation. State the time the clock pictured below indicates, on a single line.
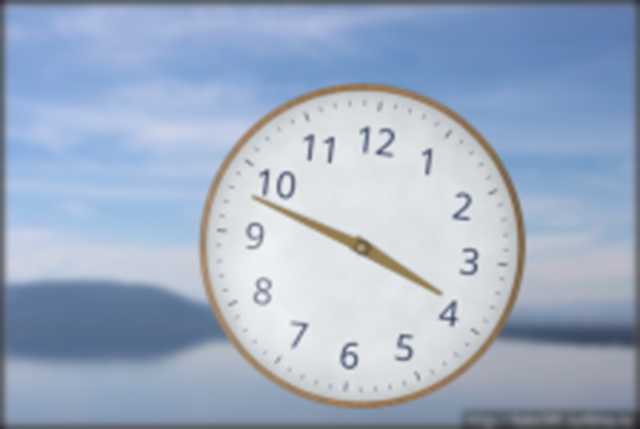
**3:48**
